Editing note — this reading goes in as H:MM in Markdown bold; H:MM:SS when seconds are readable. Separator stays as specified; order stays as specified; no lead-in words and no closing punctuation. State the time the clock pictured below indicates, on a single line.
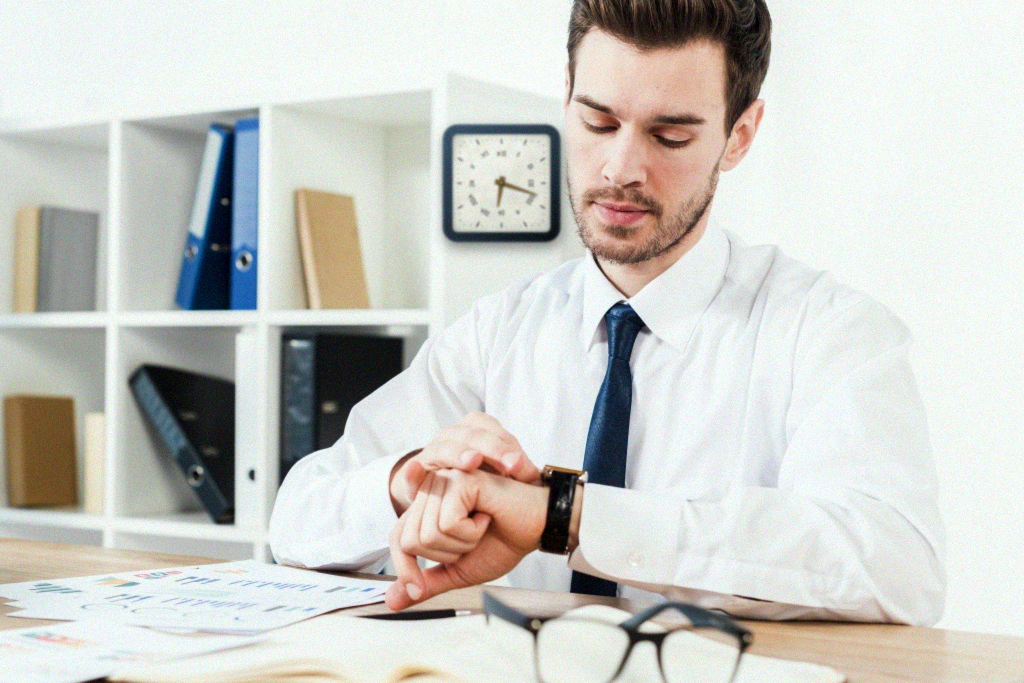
**6:18**
